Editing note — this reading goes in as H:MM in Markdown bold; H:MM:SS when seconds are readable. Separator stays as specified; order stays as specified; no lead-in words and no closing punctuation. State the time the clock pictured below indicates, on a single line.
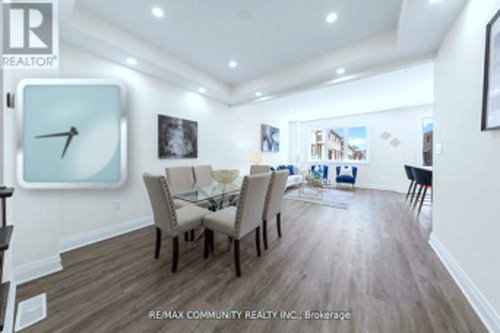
**6:44**
